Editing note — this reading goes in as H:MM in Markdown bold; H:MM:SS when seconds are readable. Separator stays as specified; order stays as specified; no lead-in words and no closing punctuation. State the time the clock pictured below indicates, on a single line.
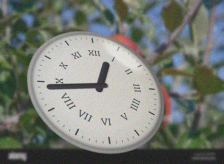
**12:44**
